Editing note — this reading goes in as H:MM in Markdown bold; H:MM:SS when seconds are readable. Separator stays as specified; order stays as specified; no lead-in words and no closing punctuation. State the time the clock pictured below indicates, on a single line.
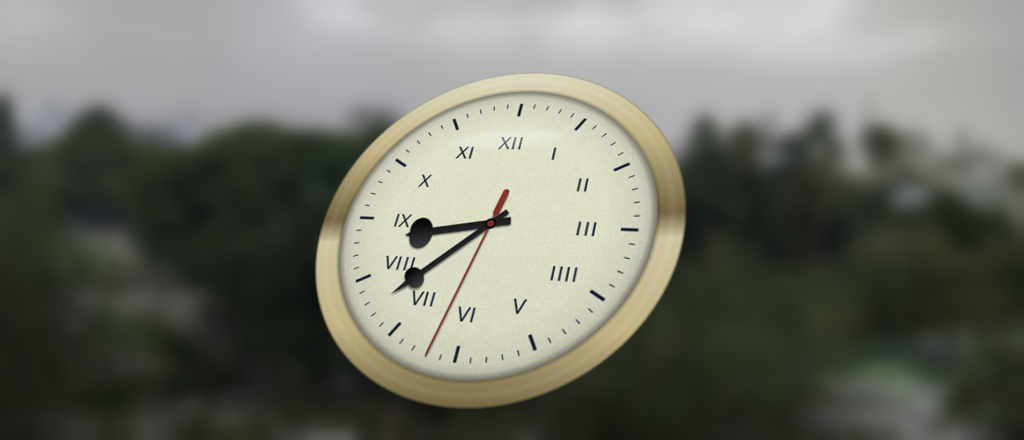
**8:37:32**
